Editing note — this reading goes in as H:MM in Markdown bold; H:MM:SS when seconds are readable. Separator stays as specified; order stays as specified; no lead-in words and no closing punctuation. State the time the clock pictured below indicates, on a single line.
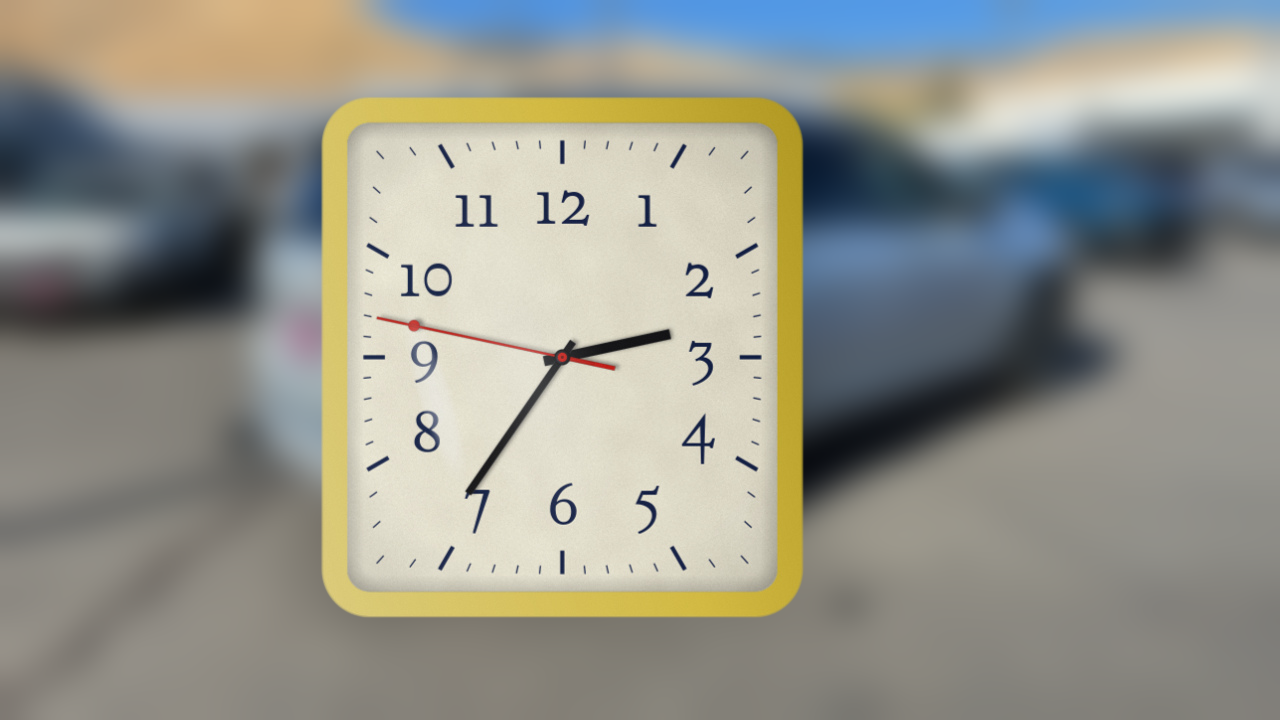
**2:35:47**
